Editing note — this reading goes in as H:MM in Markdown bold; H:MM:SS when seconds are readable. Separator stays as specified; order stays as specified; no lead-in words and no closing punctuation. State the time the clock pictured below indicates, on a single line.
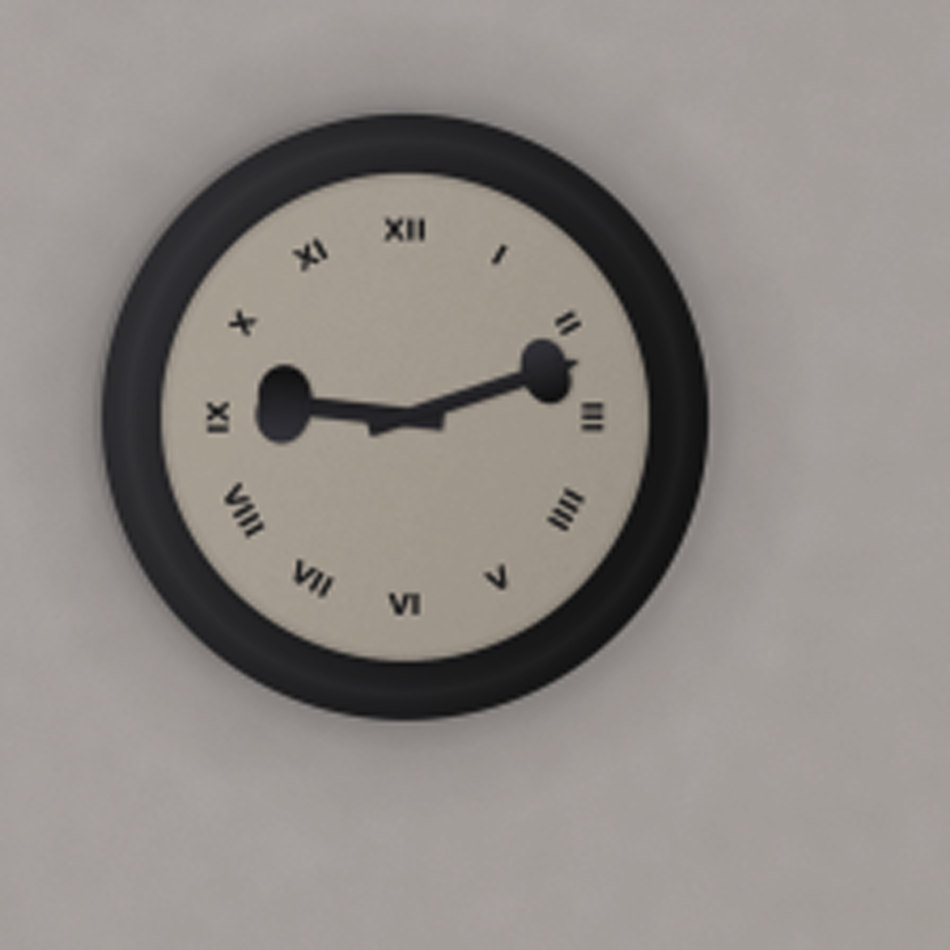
**9:12**
